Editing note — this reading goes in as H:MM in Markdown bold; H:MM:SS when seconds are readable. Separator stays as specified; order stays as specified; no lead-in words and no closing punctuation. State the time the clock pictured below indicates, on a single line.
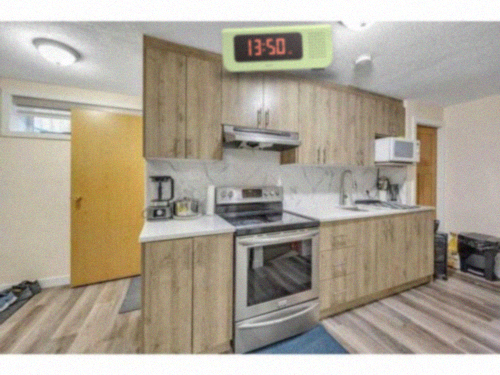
**13:50**
